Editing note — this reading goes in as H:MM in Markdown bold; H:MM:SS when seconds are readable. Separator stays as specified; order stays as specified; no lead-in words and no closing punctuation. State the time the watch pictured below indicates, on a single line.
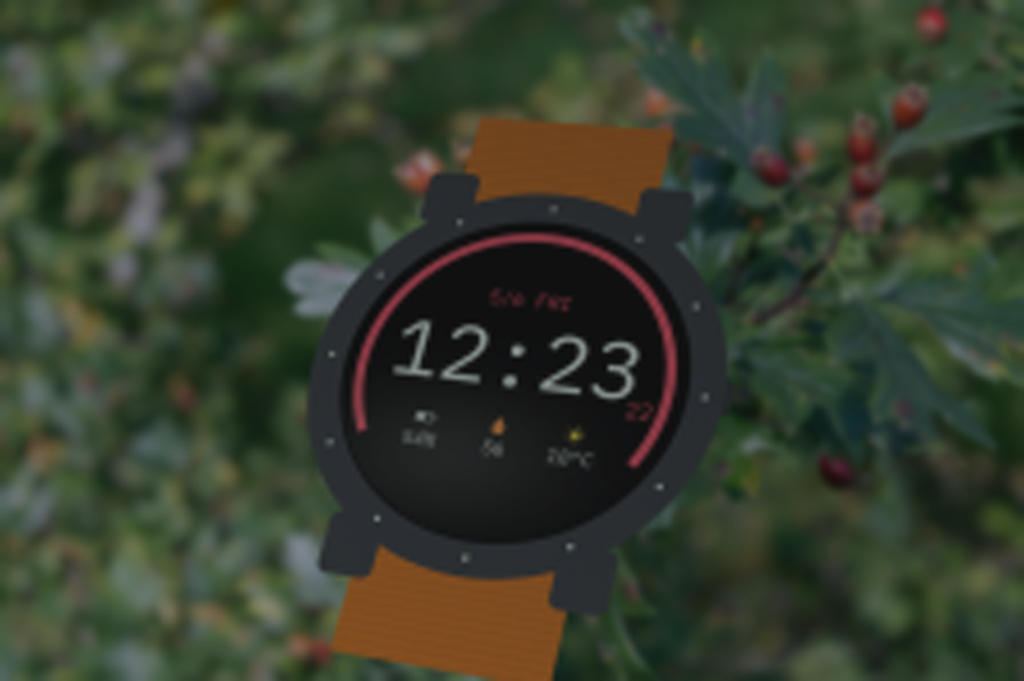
**12:23**
